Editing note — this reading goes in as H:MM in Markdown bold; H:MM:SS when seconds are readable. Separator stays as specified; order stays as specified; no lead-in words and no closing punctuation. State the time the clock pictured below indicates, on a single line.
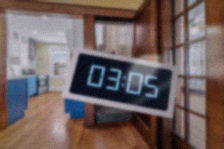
**3:05**
